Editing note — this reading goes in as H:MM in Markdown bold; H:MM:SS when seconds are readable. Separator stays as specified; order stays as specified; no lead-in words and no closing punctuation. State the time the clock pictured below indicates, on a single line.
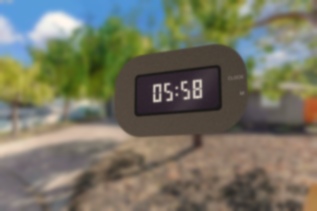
**5:58**
